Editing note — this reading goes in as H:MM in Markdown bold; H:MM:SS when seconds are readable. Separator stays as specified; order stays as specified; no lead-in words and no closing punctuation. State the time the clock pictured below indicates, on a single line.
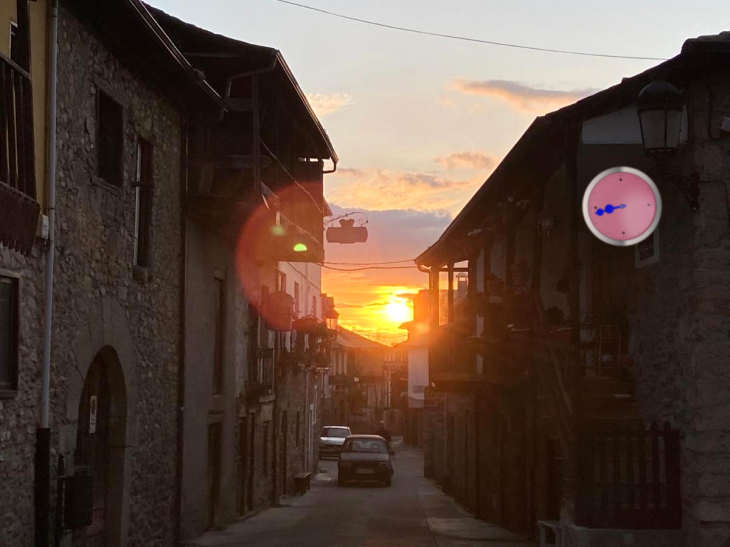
**8:43**
